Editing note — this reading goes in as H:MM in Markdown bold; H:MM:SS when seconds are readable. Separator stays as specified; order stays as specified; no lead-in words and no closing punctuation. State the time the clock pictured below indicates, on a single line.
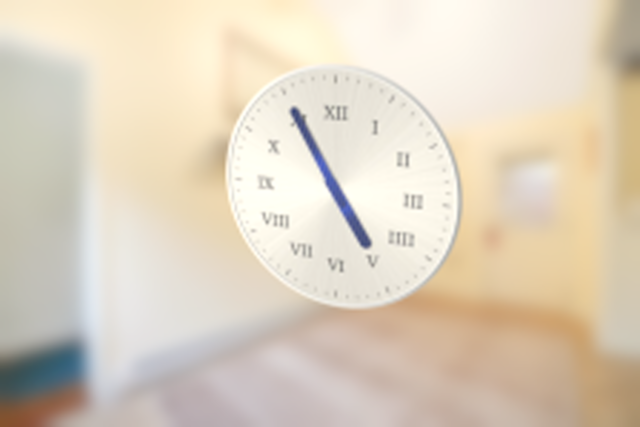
**4:55**
